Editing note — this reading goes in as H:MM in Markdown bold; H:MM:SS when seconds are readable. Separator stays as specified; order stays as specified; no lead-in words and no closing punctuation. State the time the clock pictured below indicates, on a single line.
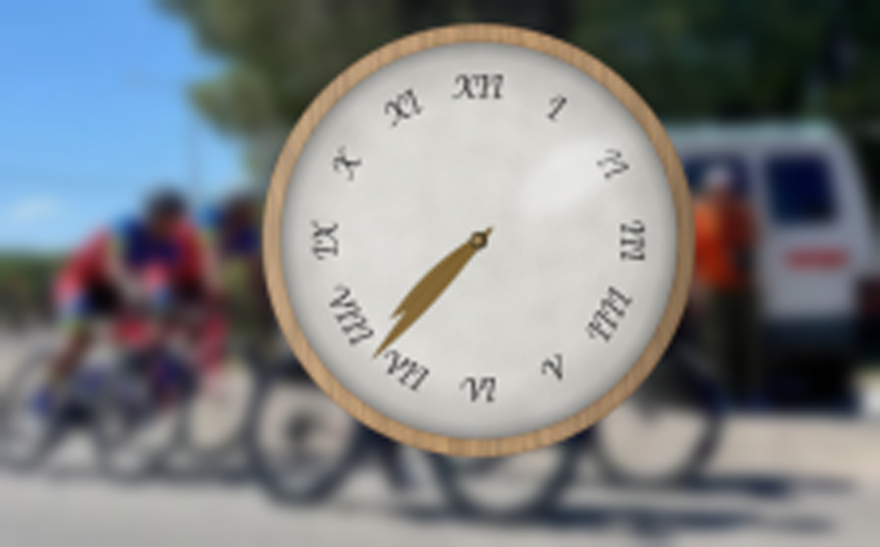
**7:37**
